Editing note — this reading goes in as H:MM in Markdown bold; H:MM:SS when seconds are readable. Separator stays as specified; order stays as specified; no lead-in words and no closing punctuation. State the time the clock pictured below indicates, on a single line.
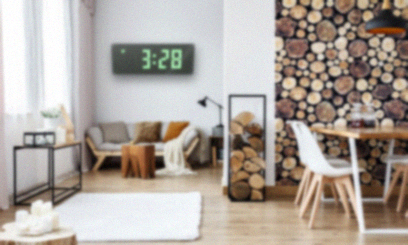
**3:28**
